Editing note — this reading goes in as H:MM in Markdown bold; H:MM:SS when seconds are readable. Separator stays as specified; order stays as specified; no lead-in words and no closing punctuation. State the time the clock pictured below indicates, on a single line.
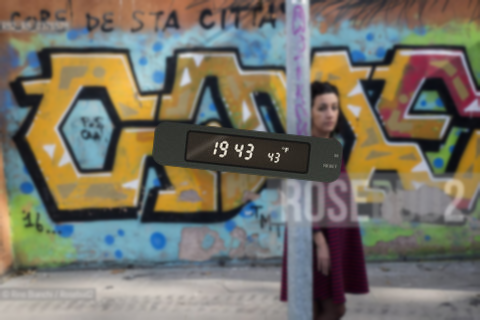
**19:43**
